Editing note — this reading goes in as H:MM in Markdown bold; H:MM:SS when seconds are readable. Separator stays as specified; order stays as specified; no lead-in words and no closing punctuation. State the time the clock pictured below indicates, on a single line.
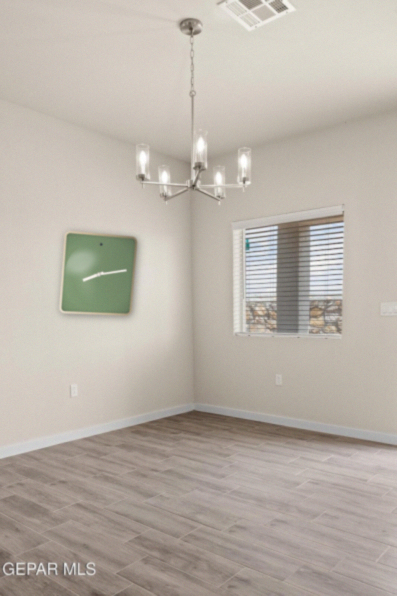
**8:13**
